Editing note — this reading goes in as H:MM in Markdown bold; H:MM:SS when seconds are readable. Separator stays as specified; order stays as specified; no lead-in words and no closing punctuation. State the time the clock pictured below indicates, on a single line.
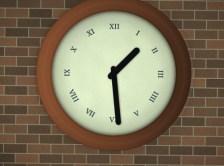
**1:29**
